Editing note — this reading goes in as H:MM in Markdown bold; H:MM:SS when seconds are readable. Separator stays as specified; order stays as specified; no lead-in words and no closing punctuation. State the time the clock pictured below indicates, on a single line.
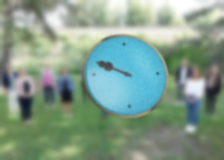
**9:49**
